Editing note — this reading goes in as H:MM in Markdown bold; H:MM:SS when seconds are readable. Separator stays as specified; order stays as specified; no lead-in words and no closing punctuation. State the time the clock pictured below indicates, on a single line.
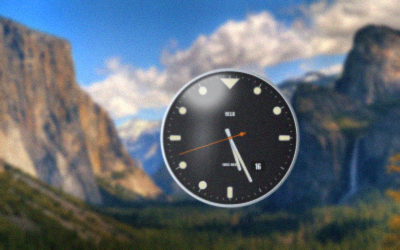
**5:25:42**
